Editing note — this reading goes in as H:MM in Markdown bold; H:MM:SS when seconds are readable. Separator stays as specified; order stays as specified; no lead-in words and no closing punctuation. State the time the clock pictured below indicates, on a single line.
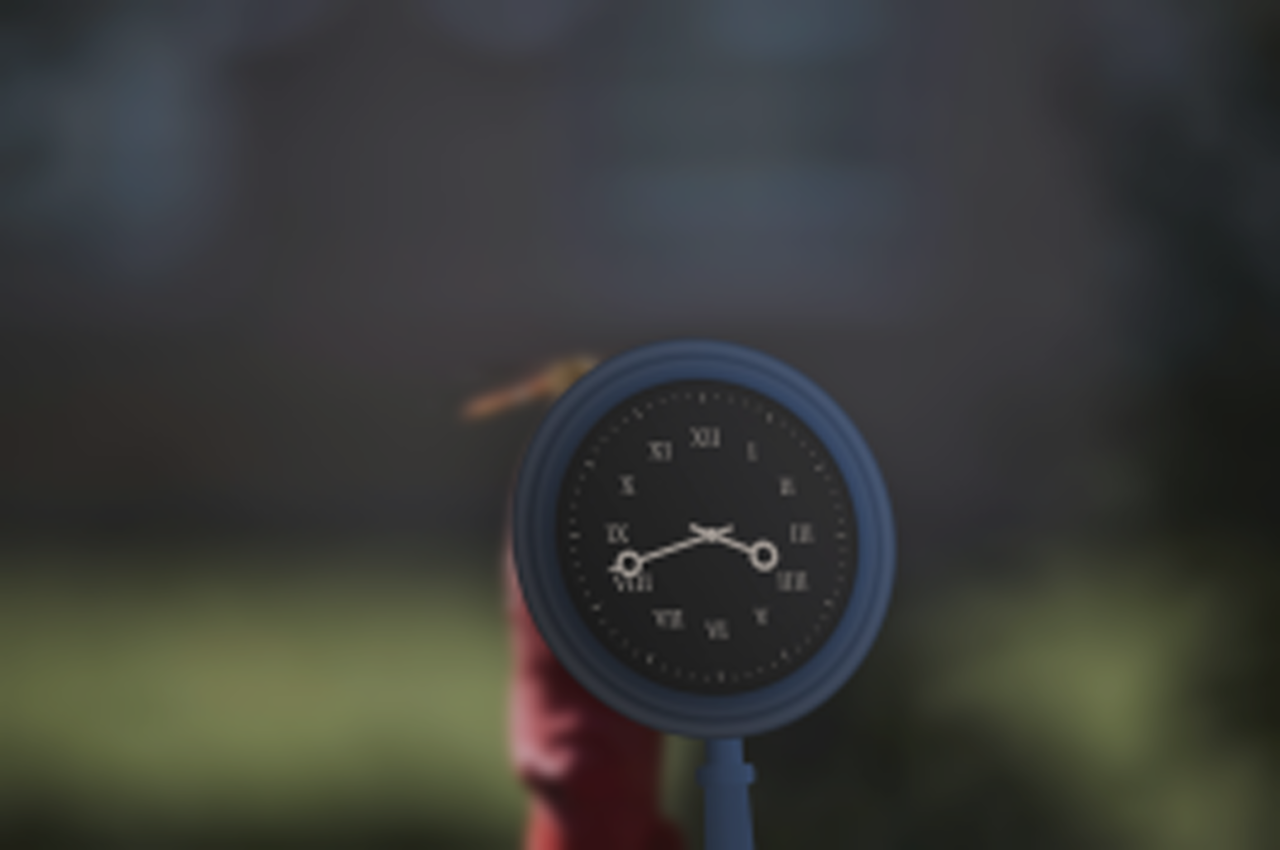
**3:42**
